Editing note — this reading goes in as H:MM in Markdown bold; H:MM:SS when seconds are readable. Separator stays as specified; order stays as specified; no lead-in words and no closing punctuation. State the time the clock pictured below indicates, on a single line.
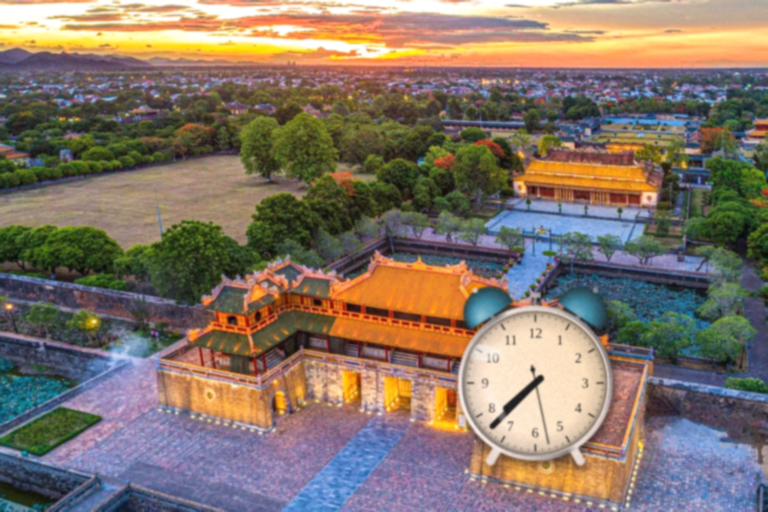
**7:37:28**
